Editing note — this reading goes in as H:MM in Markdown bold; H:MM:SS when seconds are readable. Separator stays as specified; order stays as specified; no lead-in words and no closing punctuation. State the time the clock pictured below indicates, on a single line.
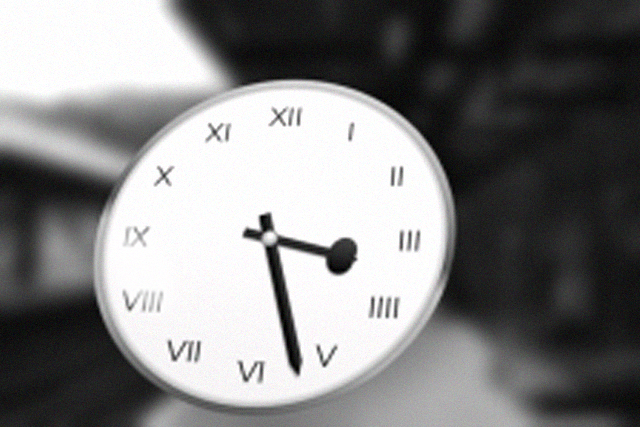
**3:27**
